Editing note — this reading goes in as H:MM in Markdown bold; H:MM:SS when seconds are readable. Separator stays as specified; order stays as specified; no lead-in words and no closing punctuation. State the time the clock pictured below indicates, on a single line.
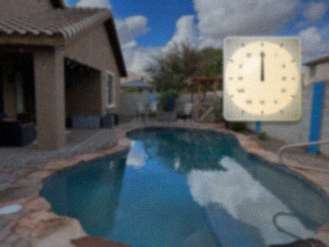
**12:00**
